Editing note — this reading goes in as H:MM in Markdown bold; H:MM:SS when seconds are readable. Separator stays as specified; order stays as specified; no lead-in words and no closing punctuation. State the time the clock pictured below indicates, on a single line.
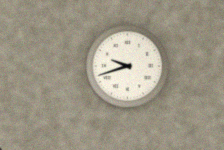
**9:42**
